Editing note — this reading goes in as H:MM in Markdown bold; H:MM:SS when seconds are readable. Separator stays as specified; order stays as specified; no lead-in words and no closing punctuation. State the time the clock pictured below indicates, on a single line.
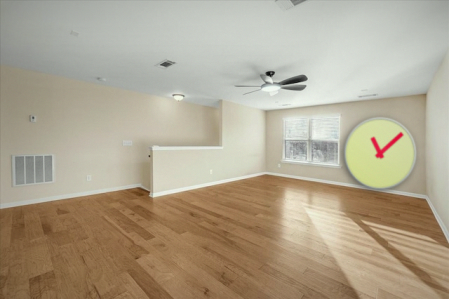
**11:08**
